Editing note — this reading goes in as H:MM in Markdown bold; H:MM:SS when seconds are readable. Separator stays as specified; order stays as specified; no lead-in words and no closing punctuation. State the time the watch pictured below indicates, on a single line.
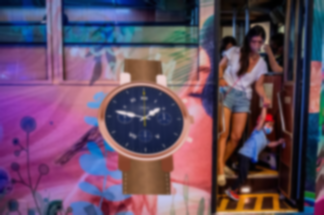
**1:47**
